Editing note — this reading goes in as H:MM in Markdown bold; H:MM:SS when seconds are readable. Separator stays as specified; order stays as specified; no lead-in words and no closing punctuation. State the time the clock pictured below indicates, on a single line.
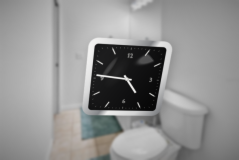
**4:46**
